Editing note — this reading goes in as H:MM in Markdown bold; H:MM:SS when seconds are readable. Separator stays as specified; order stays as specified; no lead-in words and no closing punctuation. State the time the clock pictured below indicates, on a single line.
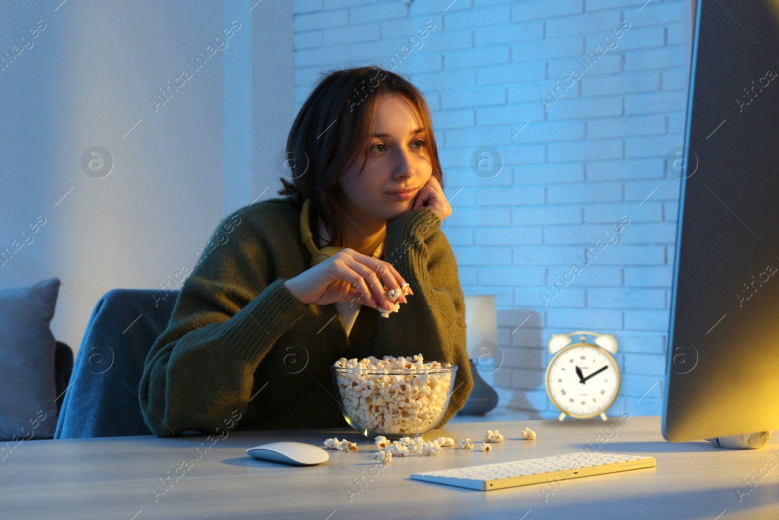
**11:10**
